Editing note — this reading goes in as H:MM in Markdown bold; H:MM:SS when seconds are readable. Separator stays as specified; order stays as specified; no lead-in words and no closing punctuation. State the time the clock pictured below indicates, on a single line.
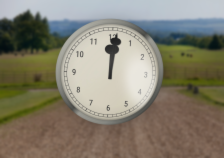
**12:01**
